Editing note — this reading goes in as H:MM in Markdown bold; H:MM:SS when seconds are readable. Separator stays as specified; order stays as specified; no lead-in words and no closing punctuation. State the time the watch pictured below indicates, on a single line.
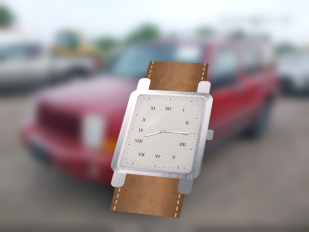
**8:15**
